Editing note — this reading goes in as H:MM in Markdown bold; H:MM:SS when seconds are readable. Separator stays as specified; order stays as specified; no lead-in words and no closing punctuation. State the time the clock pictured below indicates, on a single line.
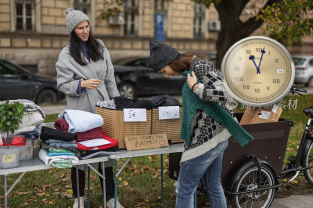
**11:02**
